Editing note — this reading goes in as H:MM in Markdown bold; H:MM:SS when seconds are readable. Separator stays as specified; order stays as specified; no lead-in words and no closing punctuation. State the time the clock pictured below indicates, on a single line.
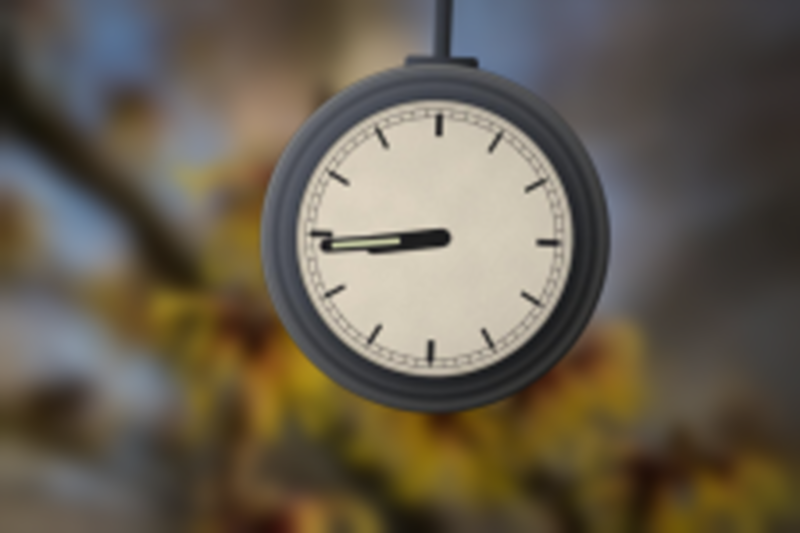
**8:44**
